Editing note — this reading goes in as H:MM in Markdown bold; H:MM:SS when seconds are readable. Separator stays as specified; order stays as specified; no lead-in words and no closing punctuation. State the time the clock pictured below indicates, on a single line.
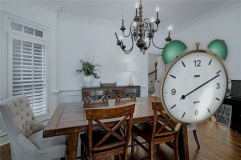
**8:11**
